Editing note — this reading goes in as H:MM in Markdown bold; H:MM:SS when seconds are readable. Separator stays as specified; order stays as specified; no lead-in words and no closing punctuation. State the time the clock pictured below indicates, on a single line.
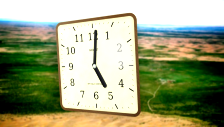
**5:01**
